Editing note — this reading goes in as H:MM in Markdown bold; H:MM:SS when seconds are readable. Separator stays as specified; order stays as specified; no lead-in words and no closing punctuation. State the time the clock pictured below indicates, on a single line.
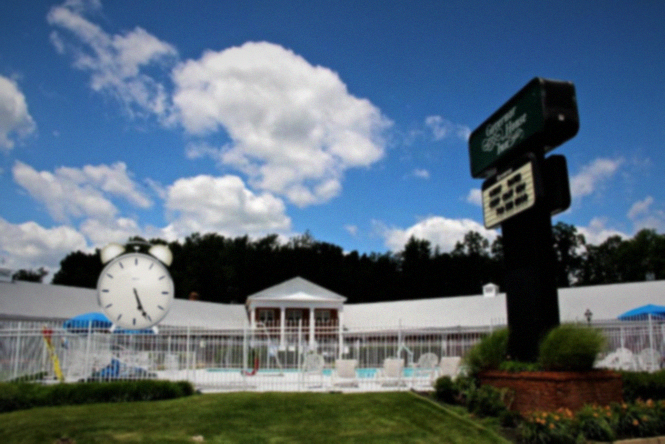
**5:26**
